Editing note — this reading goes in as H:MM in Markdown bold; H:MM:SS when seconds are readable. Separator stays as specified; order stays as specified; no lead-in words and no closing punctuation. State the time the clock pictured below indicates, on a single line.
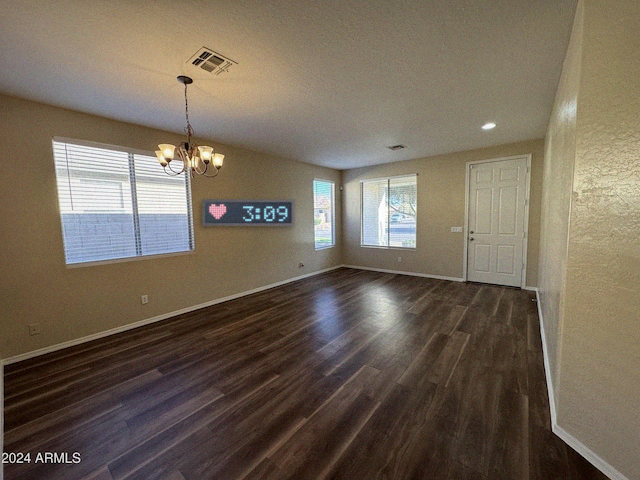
**3:09**
